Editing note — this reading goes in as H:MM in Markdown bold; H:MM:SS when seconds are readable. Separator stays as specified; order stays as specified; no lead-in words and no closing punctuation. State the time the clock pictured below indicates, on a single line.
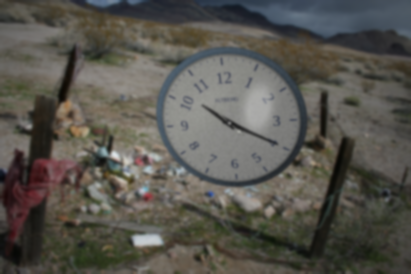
**10:19:53**
